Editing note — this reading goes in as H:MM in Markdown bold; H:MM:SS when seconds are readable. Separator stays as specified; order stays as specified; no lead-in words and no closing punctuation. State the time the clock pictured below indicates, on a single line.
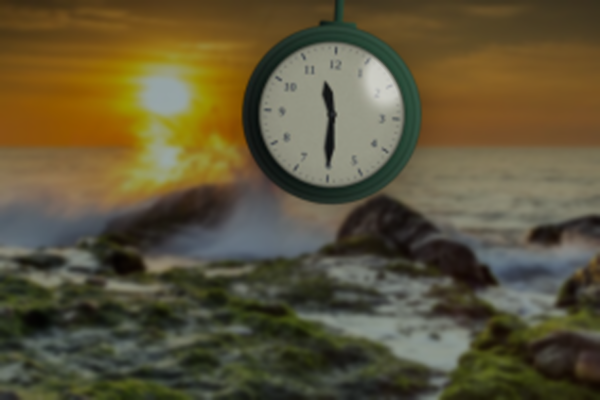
**11:30**
